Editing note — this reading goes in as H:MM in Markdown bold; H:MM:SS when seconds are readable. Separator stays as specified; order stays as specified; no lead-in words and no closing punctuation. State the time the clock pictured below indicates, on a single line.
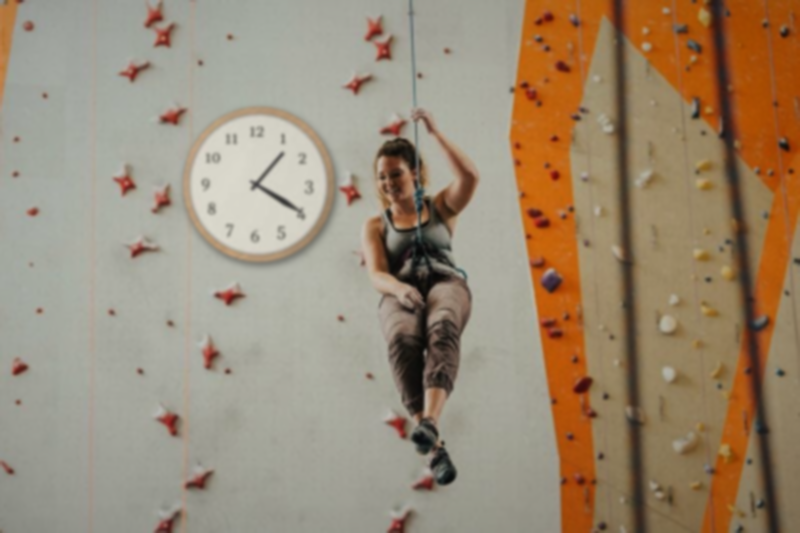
**1:20**
